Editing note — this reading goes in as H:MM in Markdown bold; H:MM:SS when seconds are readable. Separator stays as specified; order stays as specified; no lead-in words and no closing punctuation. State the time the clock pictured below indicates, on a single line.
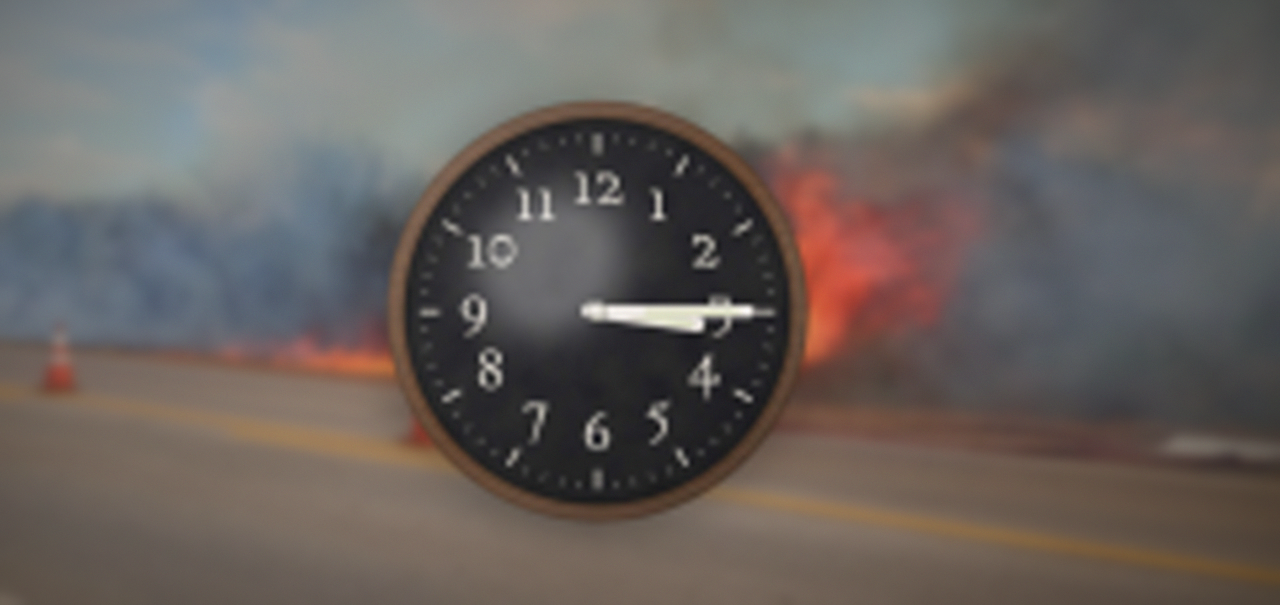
**3:15**
